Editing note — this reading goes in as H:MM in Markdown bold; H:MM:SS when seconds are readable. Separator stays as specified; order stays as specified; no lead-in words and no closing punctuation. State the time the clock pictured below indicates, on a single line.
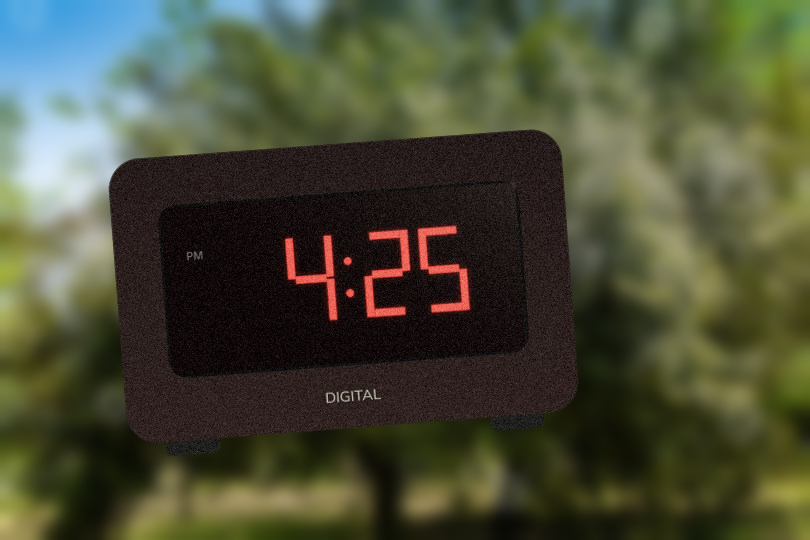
**4:25**
